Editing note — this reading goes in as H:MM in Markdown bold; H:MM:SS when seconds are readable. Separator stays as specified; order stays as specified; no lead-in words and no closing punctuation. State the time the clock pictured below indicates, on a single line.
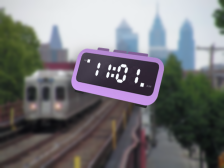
**11:01**
